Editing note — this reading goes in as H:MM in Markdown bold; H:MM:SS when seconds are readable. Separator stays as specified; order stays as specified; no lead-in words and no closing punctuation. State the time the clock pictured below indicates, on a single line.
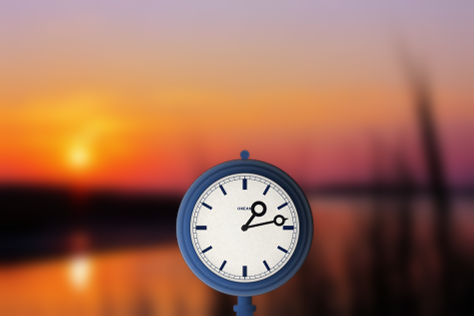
**1:13**
